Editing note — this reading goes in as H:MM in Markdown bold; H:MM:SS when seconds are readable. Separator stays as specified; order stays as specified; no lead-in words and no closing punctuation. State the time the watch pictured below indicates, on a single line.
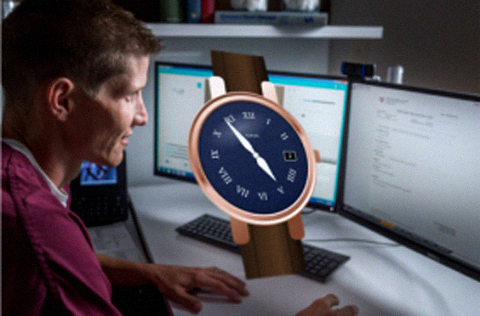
**4:54**
